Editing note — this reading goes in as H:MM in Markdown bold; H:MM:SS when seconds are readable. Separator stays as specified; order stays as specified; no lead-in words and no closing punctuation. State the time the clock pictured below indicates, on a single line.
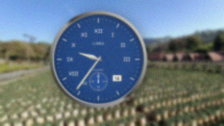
**9:36**
